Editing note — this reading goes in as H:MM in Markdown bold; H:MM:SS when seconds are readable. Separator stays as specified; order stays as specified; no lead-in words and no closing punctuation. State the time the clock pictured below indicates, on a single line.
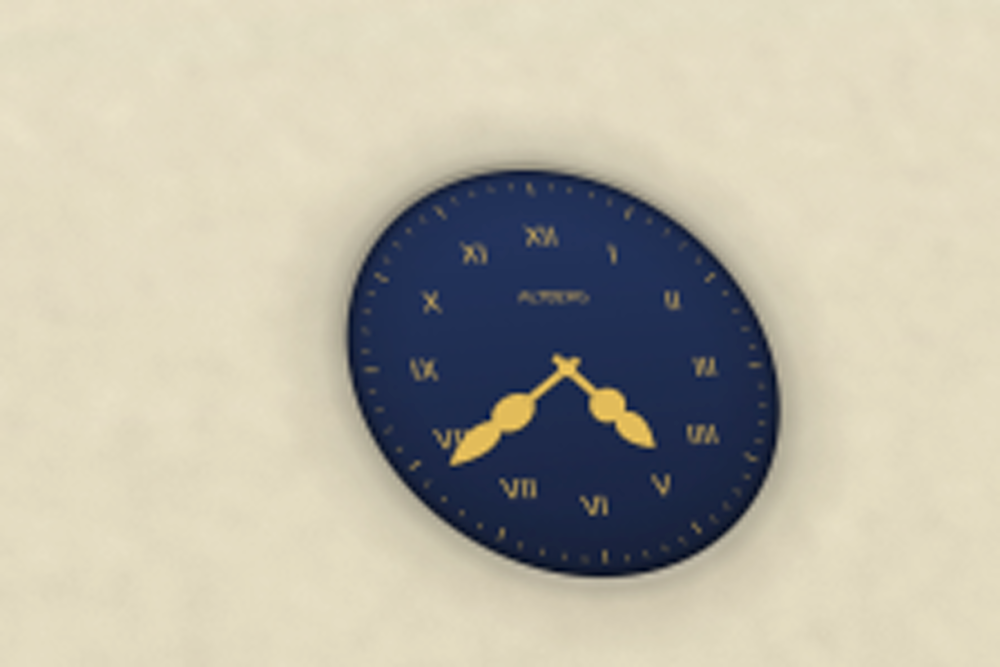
**4:39**
